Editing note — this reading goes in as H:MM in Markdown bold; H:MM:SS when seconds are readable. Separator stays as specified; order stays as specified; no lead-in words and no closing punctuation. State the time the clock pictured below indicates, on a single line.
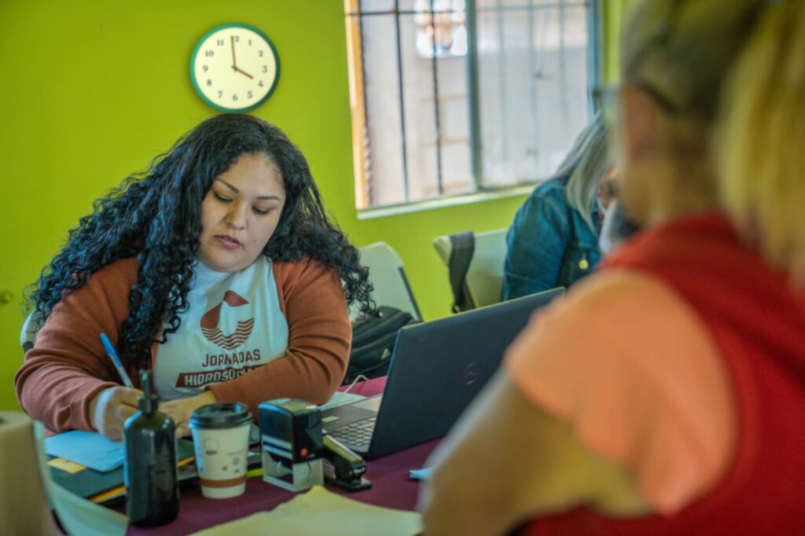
**3:59**
